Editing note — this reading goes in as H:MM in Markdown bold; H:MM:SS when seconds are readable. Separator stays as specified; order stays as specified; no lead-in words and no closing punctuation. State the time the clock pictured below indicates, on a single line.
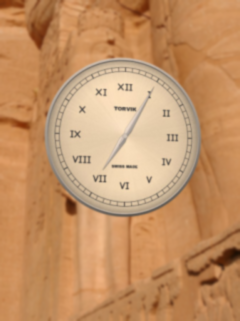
**7:05**
